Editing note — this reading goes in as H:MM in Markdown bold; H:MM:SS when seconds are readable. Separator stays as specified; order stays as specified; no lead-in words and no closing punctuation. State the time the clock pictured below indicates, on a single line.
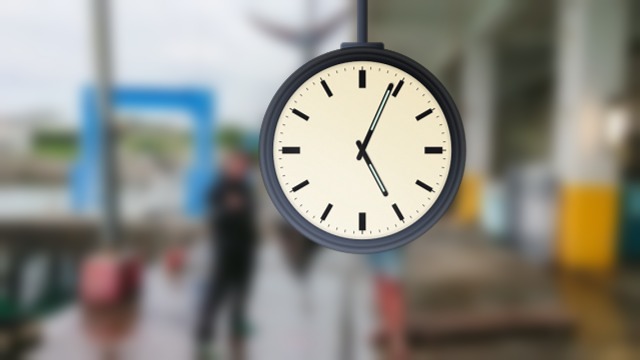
**5:04**
